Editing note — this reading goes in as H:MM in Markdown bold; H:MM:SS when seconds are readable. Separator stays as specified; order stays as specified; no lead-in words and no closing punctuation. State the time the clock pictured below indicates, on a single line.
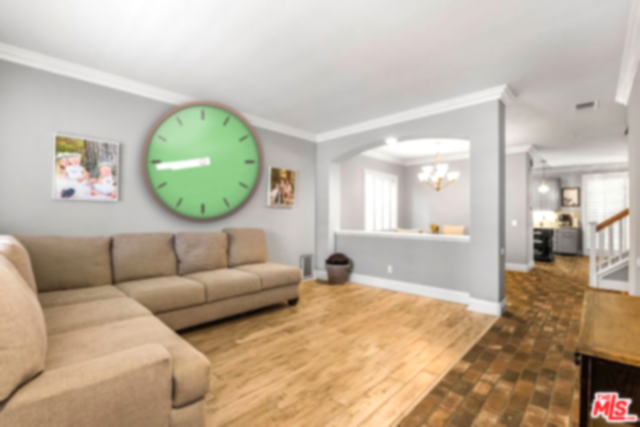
**8:44**
